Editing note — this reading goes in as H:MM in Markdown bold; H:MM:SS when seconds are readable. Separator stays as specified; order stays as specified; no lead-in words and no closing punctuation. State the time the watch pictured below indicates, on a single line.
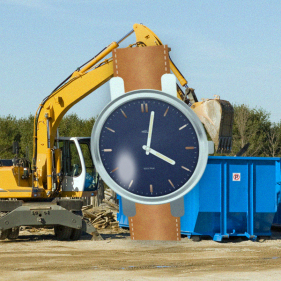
**4:02**
